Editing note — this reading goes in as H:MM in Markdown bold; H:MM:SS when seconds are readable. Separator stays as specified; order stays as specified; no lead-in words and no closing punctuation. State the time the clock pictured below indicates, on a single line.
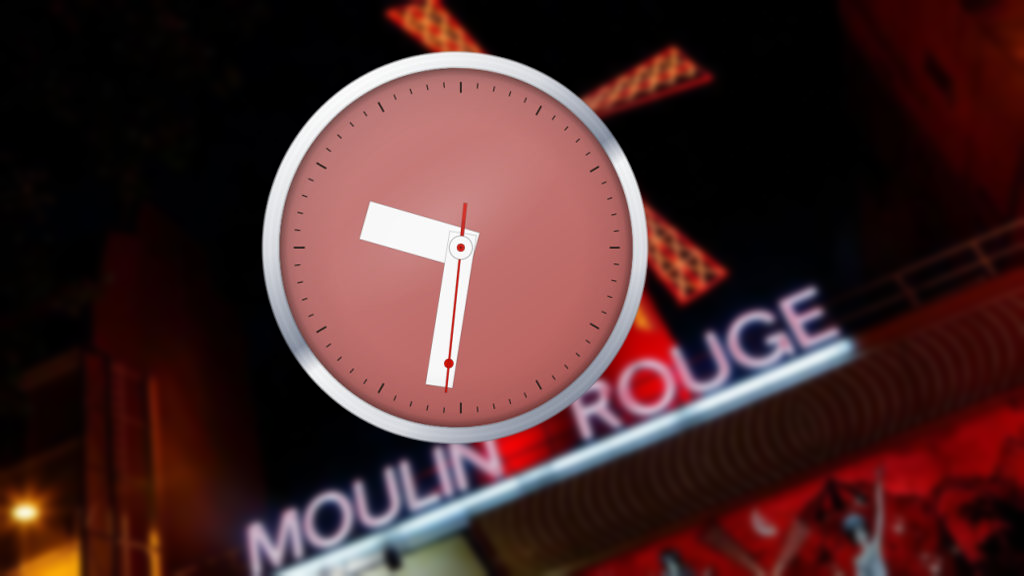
**9:31:31**
